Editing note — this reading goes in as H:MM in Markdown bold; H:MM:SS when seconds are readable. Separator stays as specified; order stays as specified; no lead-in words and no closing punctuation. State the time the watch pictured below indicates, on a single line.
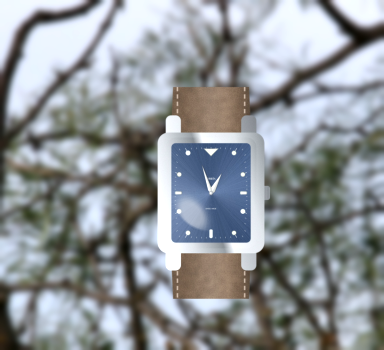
**12:57**
